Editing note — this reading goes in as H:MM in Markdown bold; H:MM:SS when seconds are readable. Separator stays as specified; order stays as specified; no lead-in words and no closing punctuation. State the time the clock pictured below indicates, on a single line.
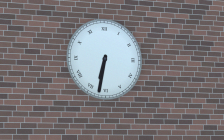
**6:32**
